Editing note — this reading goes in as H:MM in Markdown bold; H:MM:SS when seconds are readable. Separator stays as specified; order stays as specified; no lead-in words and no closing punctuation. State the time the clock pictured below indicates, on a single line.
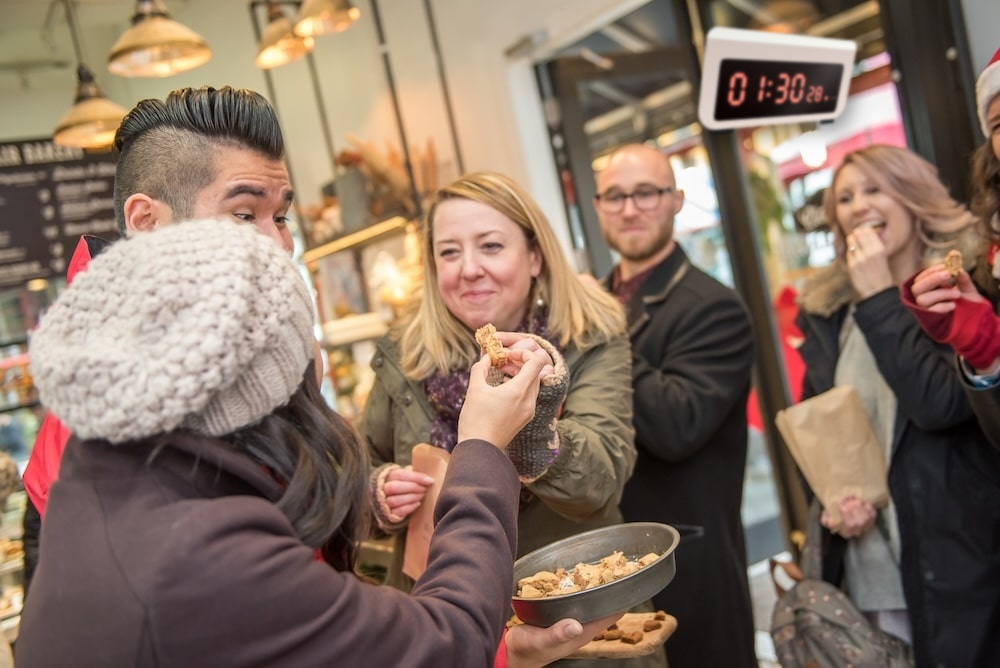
**1:30:28**
